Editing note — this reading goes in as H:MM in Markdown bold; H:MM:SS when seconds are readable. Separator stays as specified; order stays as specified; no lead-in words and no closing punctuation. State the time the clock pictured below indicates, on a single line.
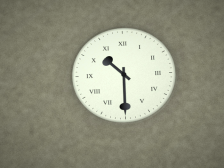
**10:30**
